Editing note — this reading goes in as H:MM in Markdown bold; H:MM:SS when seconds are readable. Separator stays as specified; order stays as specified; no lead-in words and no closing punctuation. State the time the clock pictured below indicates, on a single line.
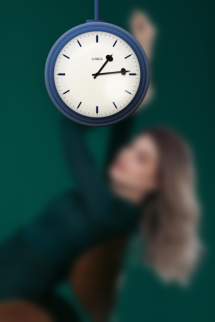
**1:14**
